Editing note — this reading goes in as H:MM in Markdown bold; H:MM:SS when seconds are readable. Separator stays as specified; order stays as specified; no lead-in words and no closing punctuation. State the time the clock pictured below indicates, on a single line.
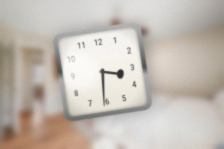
**3:31**
